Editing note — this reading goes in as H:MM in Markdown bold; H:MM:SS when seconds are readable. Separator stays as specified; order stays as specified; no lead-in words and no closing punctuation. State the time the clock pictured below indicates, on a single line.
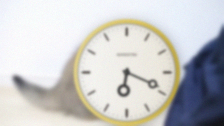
**6:19**
